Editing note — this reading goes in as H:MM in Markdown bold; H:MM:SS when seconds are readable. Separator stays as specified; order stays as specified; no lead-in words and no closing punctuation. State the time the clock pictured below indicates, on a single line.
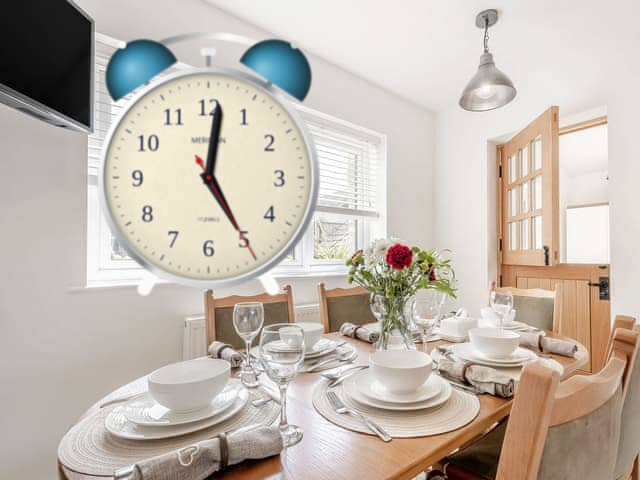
**5:01:25**
